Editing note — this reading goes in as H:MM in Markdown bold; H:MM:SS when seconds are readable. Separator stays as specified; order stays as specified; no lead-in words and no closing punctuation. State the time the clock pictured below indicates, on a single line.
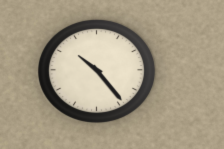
**10:24**
